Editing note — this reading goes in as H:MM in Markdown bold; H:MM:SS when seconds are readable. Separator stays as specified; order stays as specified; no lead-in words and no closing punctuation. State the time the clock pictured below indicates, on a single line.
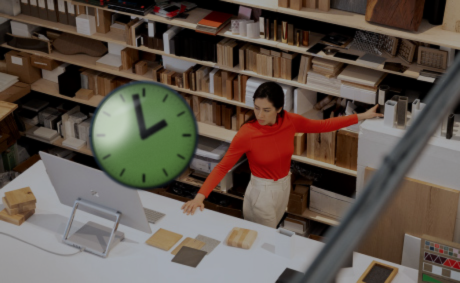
**1:58**
